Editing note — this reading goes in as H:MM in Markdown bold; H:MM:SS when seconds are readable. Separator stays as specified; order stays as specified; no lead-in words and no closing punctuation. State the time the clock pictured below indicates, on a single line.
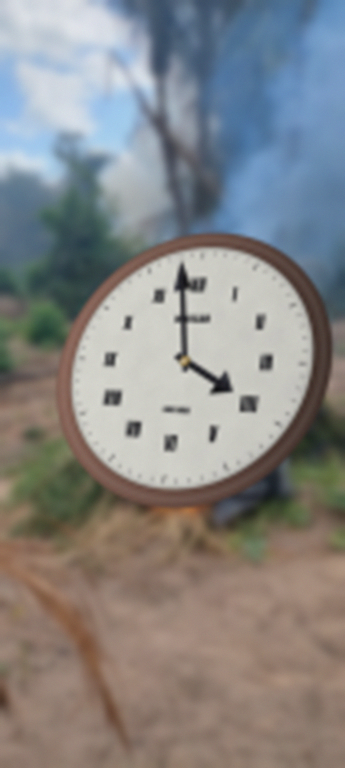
**3:58**
